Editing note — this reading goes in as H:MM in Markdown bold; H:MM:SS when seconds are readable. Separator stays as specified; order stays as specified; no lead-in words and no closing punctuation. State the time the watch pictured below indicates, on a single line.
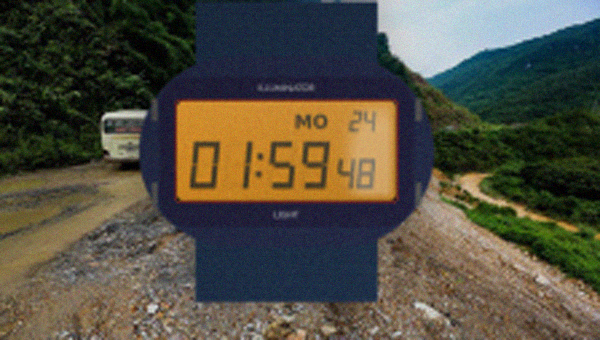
**1:59:48**
